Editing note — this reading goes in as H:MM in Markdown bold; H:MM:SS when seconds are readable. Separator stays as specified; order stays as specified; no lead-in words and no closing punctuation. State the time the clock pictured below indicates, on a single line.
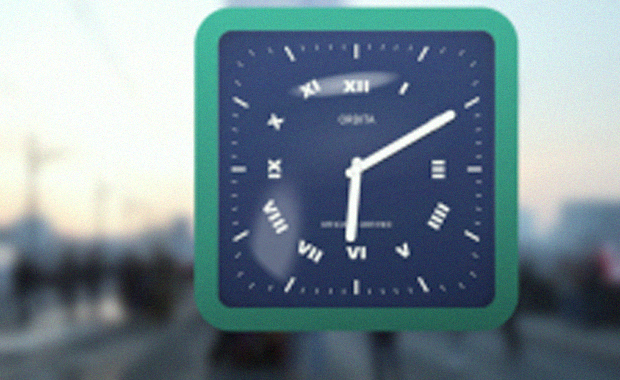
**6:10**
